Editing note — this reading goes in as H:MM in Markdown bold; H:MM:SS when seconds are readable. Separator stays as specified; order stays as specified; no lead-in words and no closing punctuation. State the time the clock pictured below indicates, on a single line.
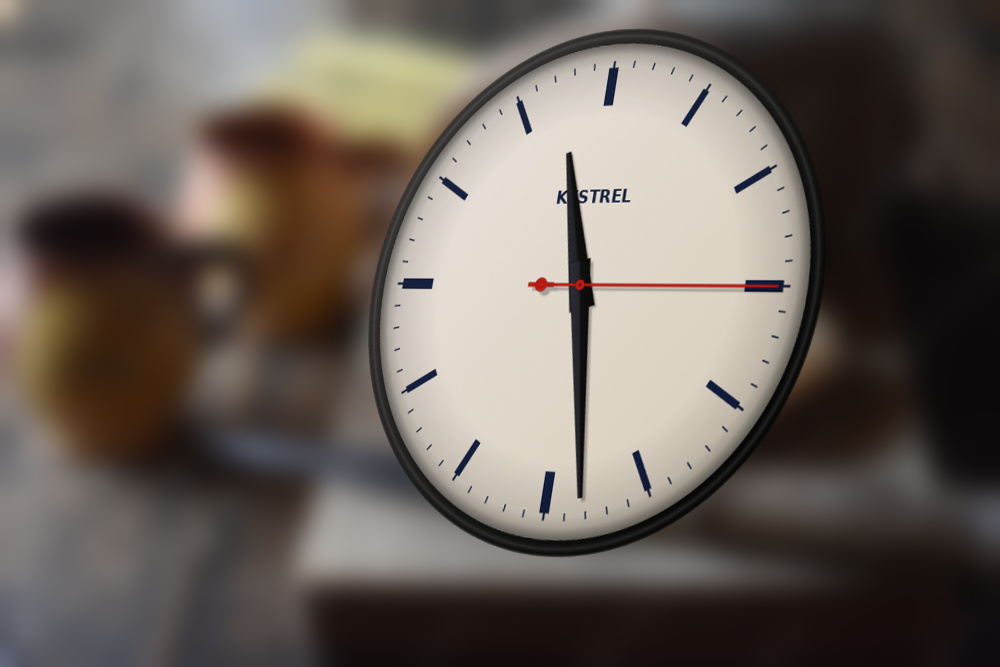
**11:28:15**
